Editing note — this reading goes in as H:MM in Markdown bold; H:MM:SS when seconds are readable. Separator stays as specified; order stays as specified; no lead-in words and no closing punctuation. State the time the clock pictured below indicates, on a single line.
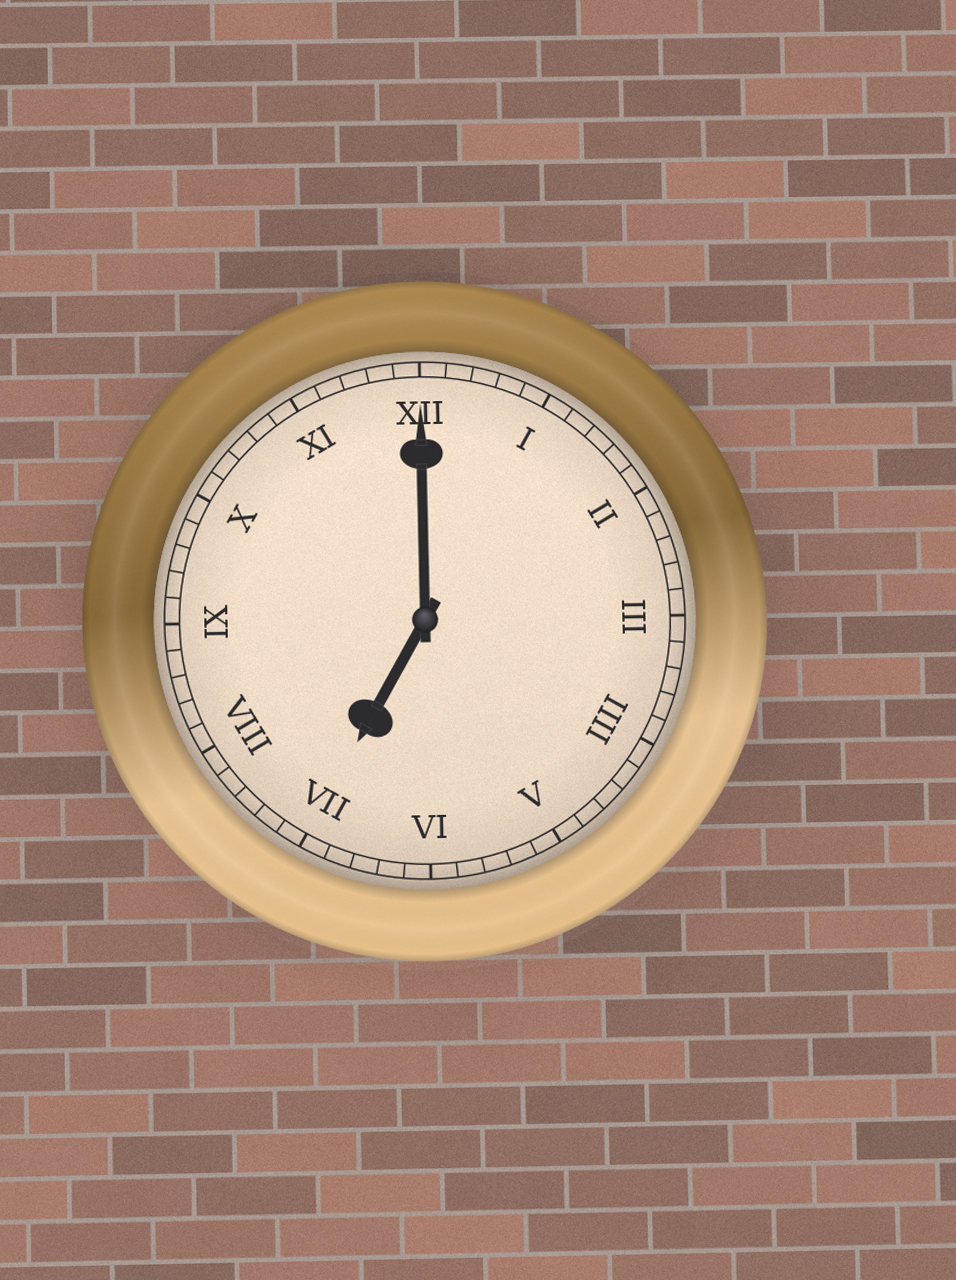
**7:00**
